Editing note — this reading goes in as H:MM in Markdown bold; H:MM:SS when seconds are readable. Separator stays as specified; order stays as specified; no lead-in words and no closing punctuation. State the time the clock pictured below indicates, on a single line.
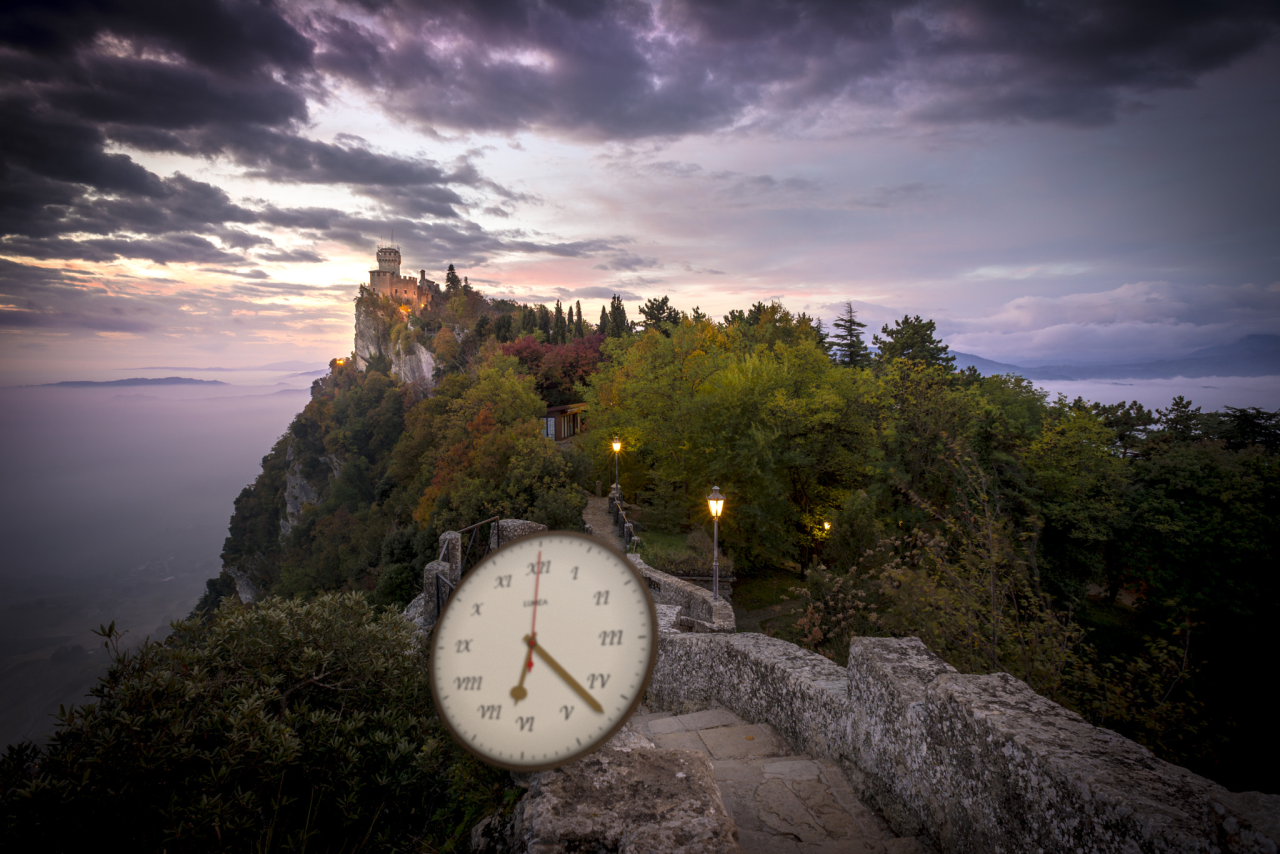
**6:22:00**
